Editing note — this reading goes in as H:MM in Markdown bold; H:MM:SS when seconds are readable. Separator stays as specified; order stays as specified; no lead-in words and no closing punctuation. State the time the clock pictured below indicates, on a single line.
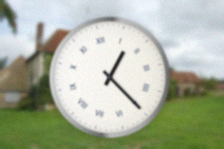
**1:25**
